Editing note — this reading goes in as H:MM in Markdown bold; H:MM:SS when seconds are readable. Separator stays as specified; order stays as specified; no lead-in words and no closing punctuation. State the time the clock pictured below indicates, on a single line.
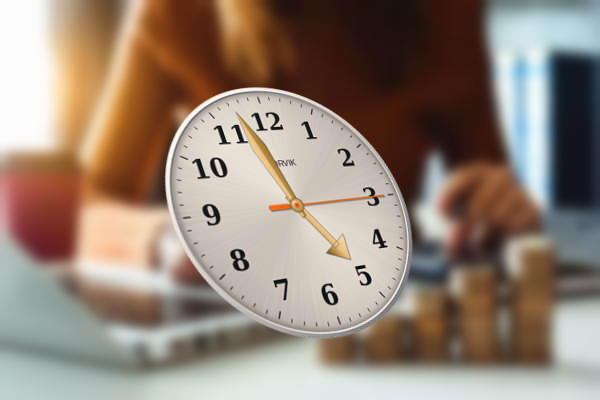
**4:57:15**
